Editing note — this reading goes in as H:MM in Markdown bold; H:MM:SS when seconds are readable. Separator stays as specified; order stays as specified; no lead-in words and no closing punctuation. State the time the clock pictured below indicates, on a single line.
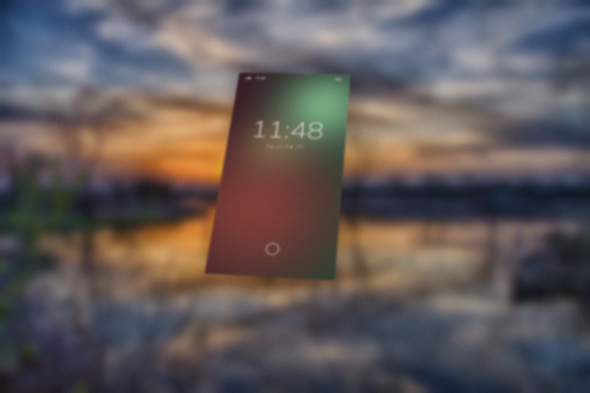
**11:48**
